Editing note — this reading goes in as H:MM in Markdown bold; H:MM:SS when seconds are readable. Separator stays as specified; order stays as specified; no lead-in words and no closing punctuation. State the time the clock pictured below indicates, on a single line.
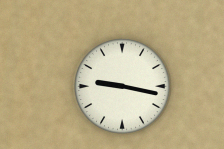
**9:17**
